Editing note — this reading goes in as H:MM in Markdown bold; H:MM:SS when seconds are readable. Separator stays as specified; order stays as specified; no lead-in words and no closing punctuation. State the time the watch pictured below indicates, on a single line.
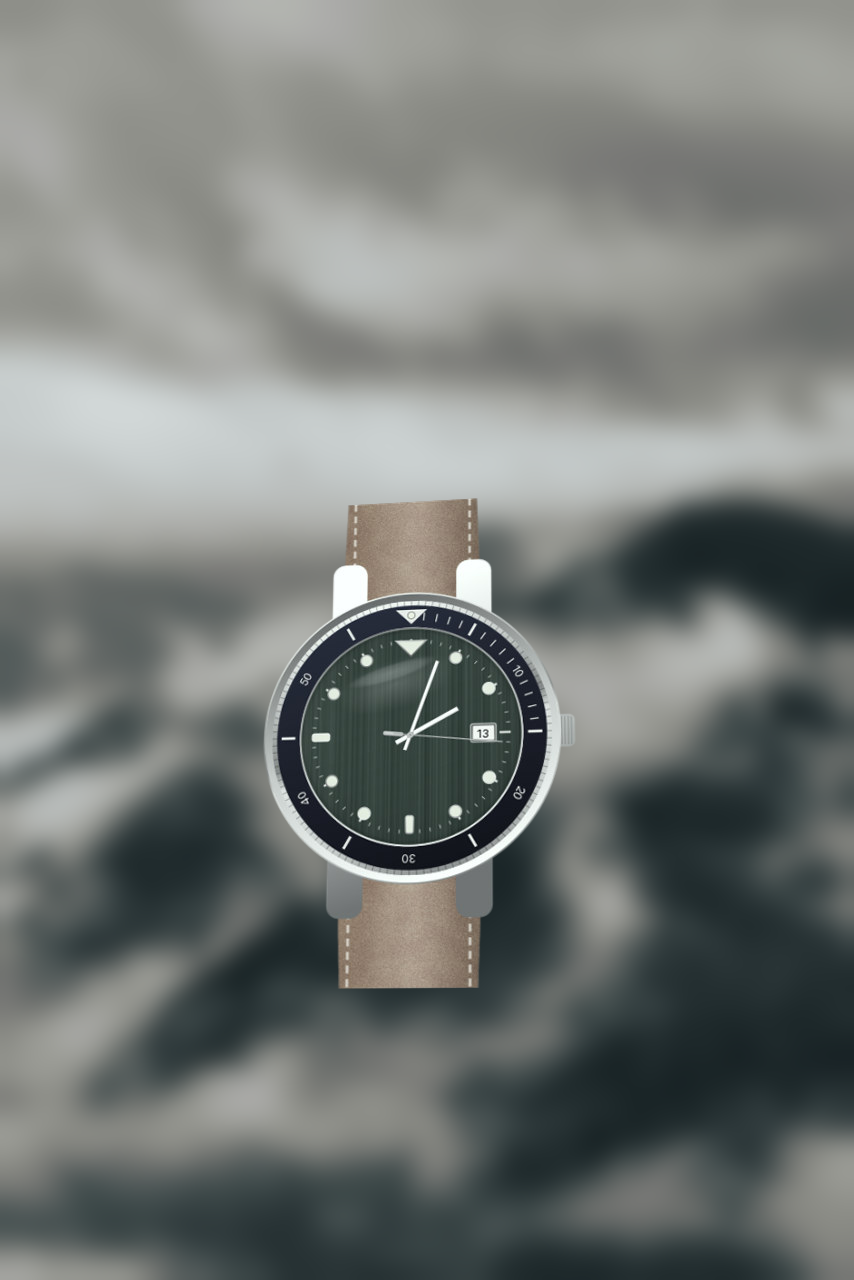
**2:03:16**
